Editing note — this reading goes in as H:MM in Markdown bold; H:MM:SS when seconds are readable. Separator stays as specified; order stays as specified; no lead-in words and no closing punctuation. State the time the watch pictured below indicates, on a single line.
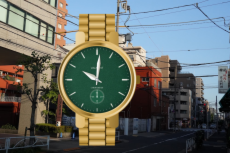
**10:01**
